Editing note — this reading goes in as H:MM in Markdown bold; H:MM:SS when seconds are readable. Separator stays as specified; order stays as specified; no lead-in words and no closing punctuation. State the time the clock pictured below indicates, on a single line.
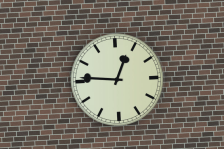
**12:46**
